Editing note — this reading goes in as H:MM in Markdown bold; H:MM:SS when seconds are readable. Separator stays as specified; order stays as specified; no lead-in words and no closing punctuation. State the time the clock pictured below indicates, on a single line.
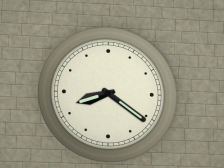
**8:21**
